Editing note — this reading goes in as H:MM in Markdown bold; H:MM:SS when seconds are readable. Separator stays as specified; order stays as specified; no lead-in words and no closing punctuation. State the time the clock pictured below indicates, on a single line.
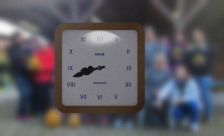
**8:42**
